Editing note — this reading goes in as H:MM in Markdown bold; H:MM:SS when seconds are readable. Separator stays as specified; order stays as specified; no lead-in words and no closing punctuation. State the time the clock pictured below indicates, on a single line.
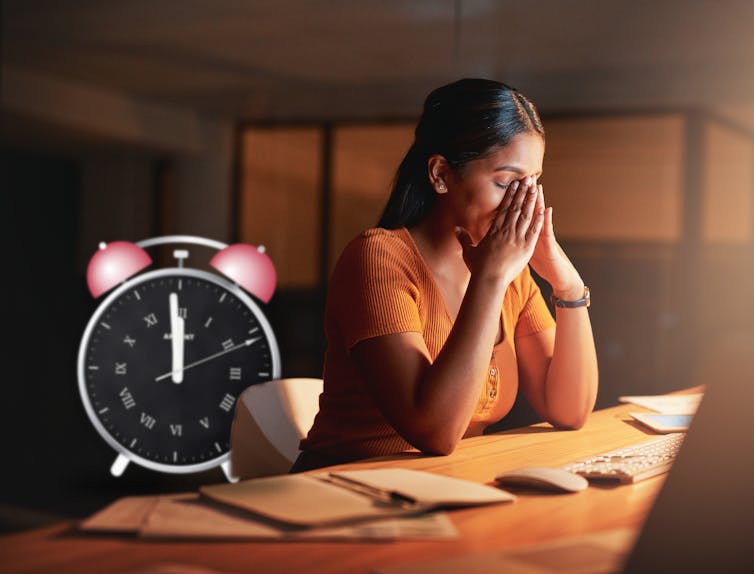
**11:59:11**
